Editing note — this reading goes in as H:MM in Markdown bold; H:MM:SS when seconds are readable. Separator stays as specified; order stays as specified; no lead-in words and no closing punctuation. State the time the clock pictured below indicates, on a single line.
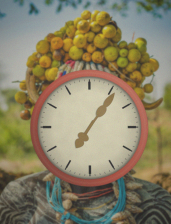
**7:06**
